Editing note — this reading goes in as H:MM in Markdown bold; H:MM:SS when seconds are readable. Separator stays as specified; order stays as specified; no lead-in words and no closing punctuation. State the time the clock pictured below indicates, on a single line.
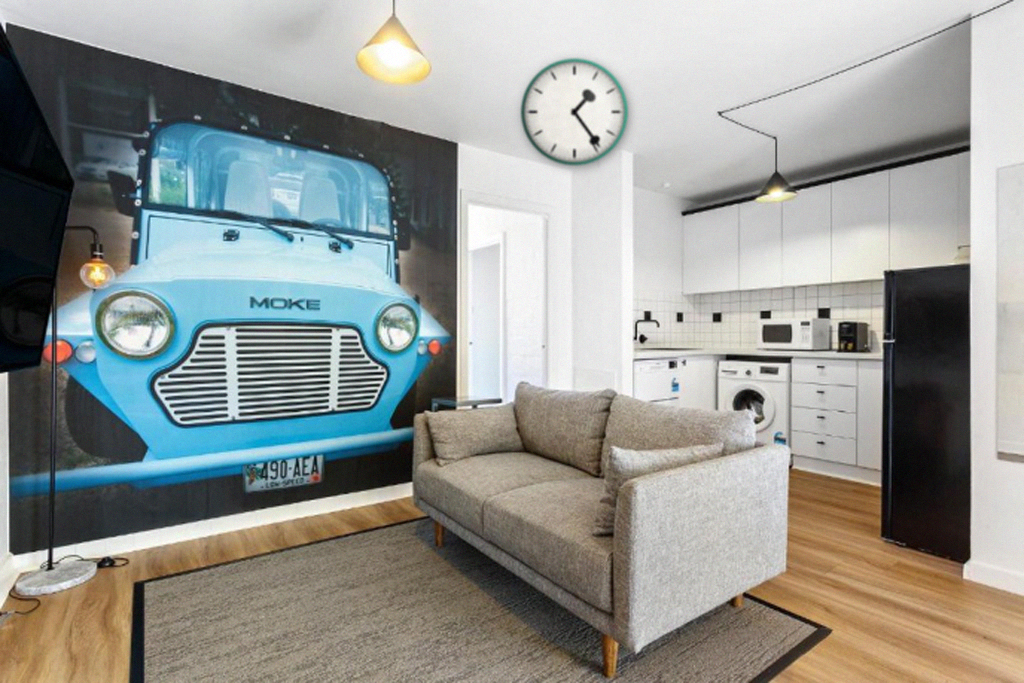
**1:24**
